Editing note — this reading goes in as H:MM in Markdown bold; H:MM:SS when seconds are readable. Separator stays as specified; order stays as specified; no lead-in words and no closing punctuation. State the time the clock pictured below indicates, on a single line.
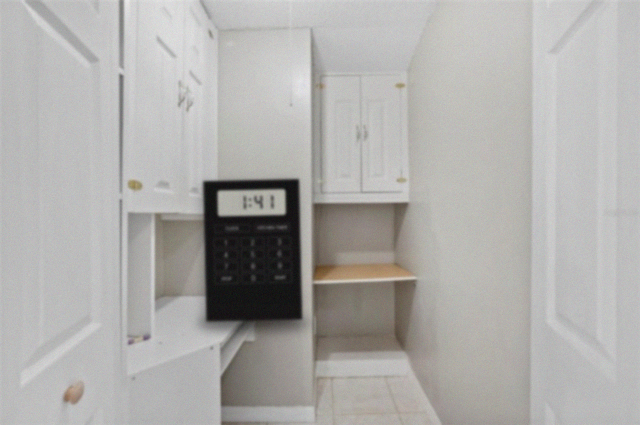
**1:41**
